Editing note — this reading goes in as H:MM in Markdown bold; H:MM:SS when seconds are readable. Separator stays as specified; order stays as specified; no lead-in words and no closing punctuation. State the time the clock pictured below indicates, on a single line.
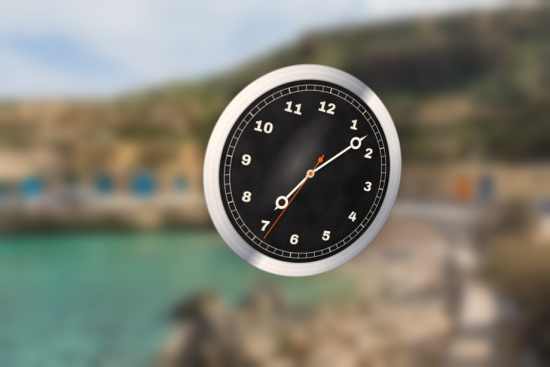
**7:07:34**
